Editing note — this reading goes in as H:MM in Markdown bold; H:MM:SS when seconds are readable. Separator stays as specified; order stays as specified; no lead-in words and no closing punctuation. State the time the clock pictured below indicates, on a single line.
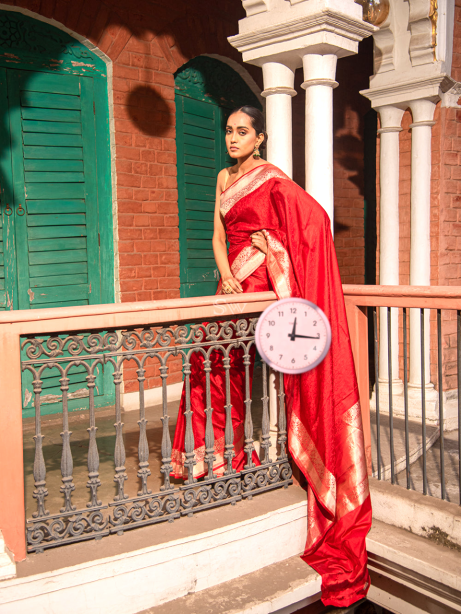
**12:16**
